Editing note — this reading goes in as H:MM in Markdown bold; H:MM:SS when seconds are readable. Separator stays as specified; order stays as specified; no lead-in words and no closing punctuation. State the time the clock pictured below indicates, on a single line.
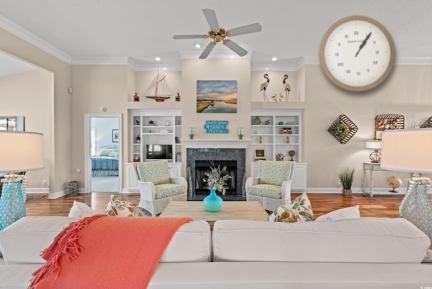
**1:06**
